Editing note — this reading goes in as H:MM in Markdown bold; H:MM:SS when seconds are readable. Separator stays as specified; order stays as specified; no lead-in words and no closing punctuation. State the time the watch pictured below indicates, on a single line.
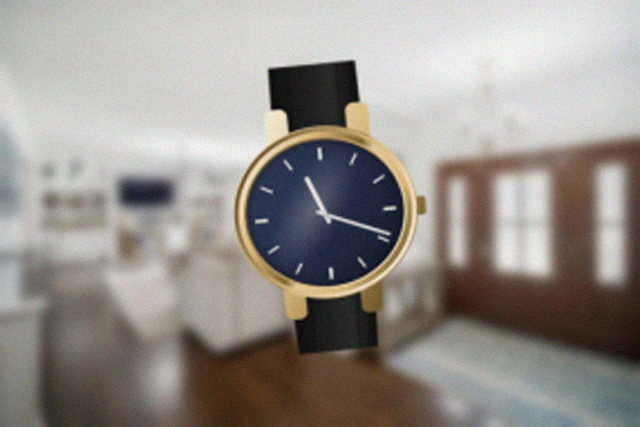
**11:19**
